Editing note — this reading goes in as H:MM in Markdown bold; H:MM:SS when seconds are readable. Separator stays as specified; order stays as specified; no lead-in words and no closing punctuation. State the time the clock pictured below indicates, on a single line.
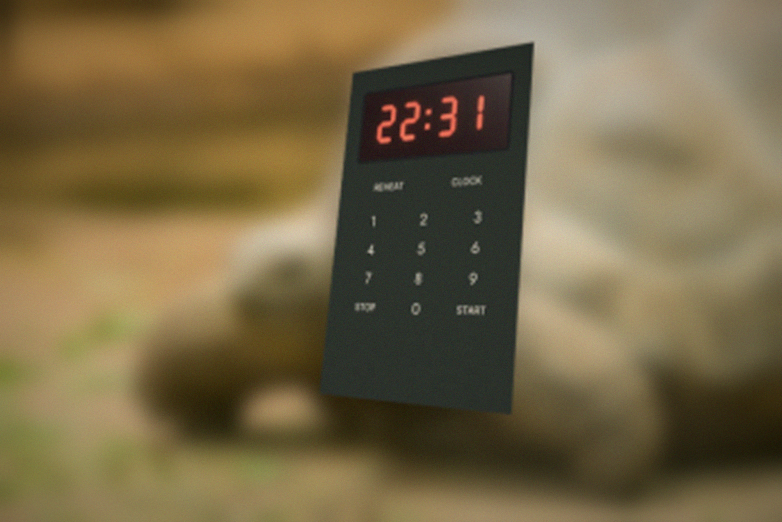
**22:31**
